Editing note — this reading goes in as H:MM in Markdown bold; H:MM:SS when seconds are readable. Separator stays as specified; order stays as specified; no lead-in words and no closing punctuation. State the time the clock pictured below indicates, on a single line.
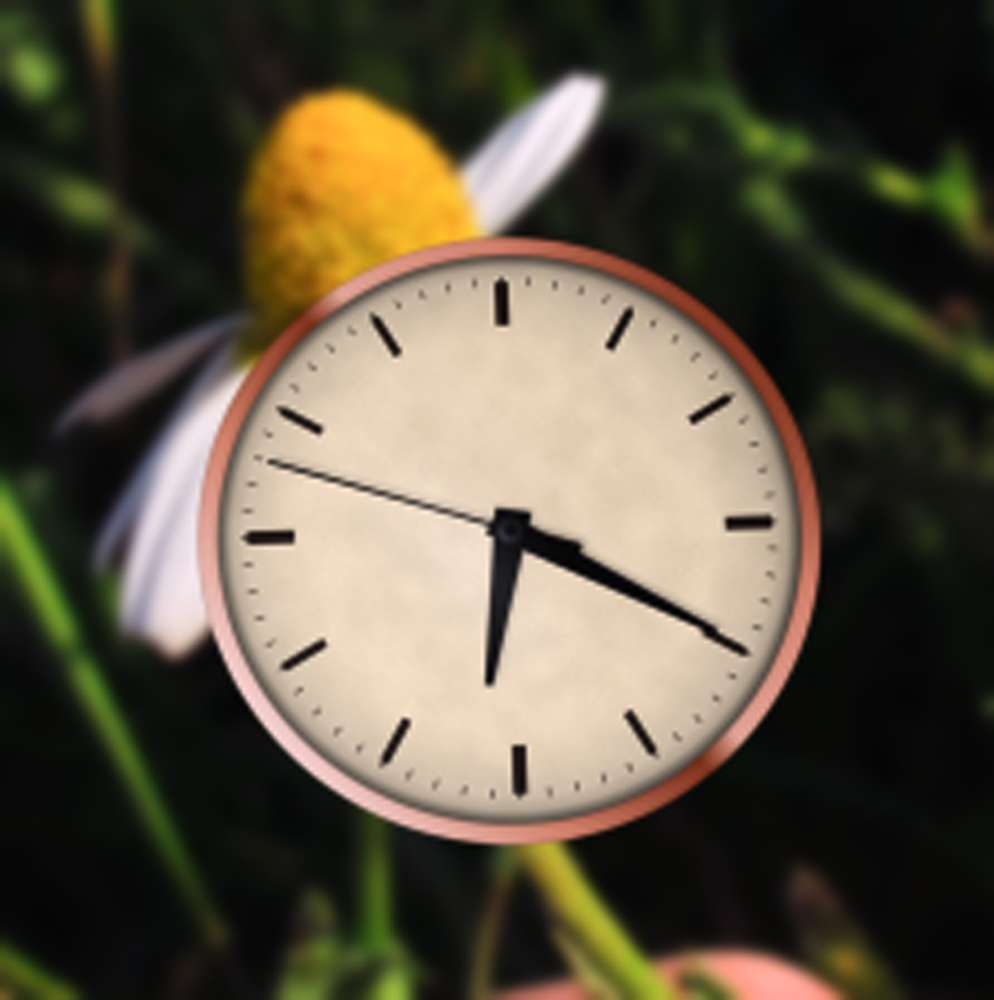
**6:19:48**
